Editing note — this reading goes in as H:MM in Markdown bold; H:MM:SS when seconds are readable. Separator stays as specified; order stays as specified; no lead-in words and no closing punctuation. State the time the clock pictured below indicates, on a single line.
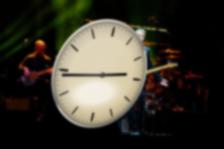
**2:44**
